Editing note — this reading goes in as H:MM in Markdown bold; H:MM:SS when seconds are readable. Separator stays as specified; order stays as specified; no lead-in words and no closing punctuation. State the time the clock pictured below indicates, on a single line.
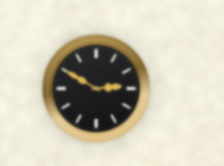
**2:50**
